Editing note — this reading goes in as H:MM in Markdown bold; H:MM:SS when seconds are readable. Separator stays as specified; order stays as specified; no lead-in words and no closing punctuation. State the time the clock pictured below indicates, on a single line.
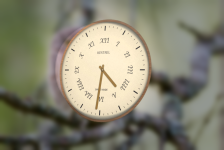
**4:31**
